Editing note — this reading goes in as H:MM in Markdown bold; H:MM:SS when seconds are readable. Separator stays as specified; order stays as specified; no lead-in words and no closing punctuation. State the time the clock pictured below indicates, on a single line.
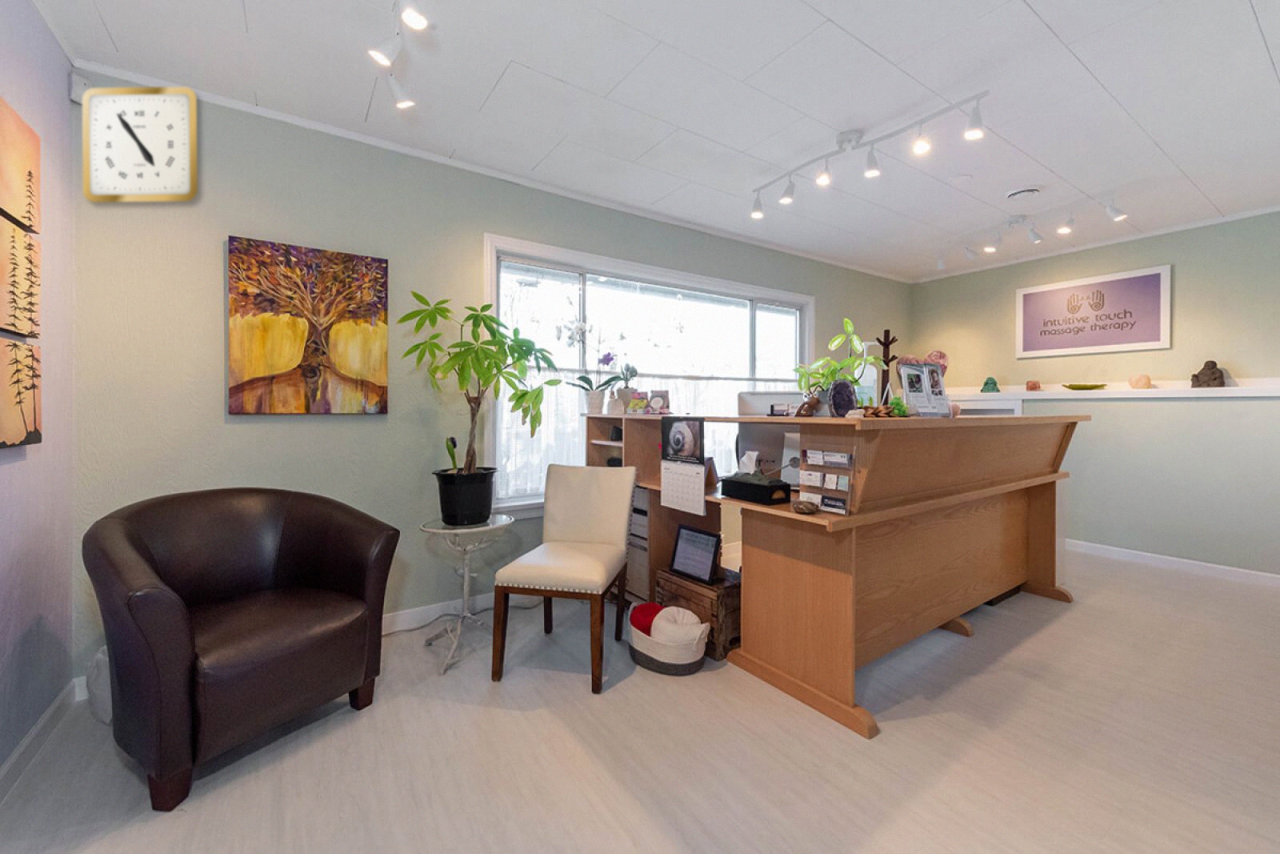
**4:54**
